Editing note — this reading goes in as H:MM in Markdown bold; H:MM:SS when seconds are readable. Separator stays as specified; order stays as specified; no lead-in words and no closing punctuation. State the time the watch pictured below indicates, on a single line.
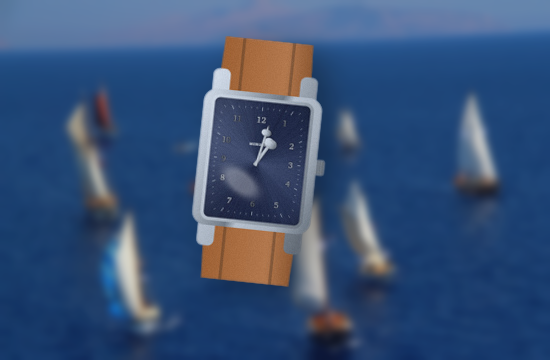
**1:02**
